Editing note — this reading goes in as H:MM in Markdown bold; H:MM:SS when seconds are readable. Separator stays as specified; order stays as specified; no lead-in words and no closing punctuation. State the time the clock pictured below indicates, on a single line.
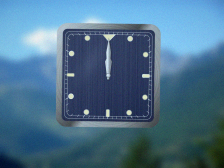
**12:00**
